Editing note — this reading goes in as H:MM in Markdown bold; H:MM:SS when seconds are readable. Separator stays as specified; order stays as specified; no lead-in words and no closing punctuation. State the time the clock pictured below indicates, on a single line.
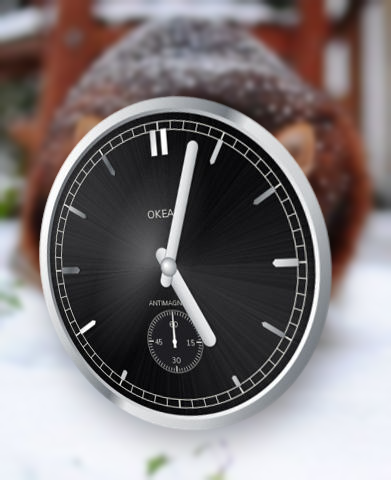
**5:03**
